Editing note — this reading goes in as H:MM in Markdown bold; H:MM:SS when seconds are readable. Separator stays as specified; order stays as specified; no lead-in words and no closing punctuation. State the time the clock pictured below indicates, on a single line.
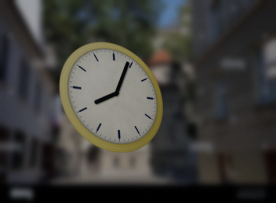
**8:04**
